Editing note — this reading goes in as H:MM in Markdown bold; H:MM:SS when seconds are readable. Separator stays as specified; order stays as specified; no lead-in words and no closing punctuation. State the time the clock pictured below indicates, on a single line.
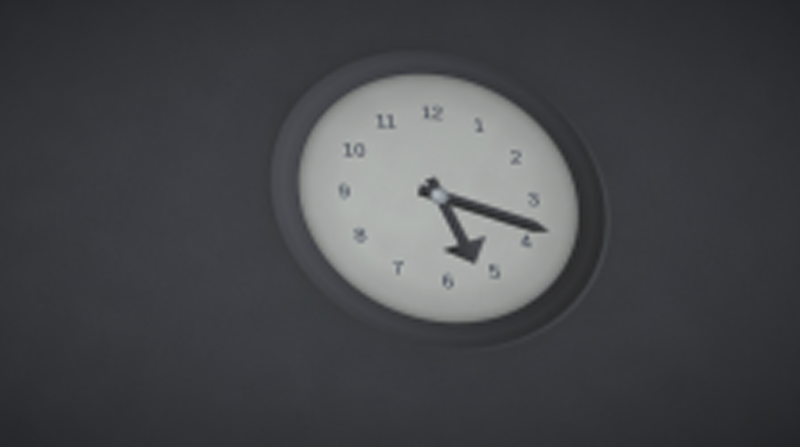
**5:18**
